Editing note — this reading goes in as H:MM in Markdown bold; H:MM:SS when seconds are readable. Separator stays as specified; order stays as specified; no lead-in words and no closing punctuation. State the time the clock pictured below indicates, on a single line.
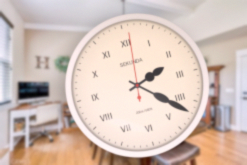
**2:22:01**
